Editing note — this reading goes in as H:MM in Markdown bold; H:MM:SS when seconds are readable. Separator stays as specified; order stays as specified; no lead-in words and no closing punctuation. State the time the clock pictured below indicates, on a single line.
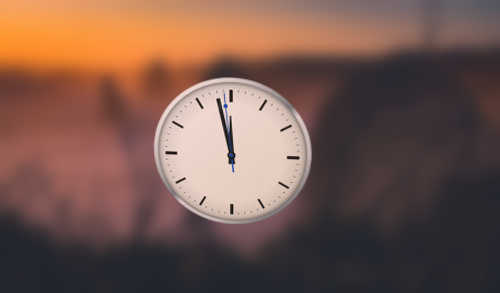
**11:57:59**
